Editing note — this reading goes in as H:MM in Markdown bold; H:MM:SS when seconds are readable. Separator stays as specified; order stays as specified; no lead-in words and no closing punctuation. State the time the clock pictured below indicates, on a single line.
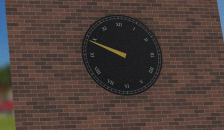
**9:49**
